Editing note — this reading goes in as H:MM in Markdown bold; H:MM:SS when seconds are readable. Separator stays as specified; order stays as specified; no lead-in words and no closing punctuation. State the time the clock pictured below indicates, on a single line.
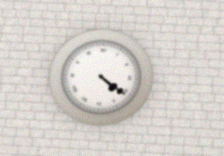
**4:21**
